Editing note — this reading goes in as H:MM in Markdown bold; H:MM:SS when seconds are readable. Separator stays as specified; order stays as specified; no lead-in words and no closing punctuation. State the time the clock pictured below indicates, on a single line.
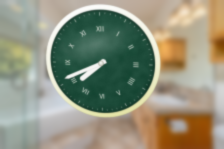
**7:41**
